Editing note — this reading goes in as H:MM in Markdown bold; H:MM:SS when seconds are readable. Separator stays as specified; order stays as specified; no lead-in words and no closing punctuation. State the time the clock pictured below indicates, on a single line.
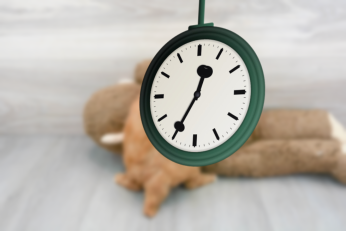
**12:35**
